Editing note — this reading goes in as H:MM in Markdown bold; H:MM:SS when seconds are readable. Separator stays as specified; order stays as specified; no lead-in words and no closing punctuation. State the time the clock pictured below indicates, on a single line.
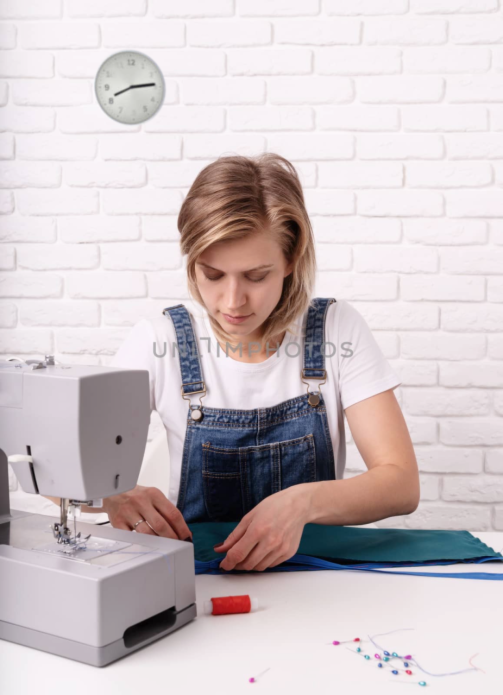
**8:14**
